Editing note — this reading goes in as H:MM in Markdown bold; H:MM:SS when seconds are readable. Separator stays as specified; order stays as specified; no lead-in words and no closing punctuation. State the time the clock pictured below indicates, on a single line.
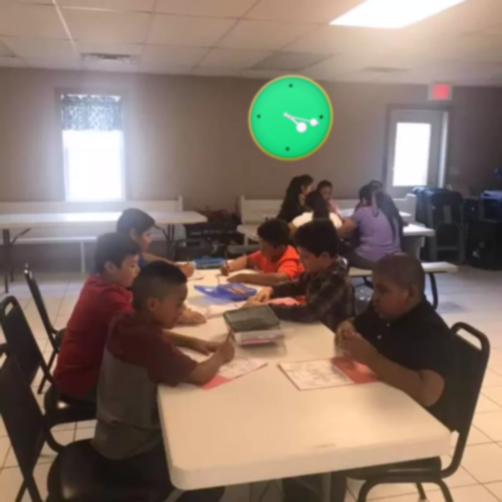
**4:17**
